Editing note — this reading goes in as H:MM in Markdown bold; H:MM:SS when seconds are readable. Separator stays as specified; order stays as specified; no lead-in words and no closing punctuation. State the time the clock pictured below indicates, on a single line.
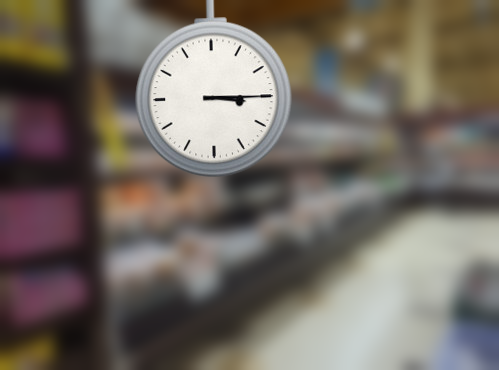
**3:15**
